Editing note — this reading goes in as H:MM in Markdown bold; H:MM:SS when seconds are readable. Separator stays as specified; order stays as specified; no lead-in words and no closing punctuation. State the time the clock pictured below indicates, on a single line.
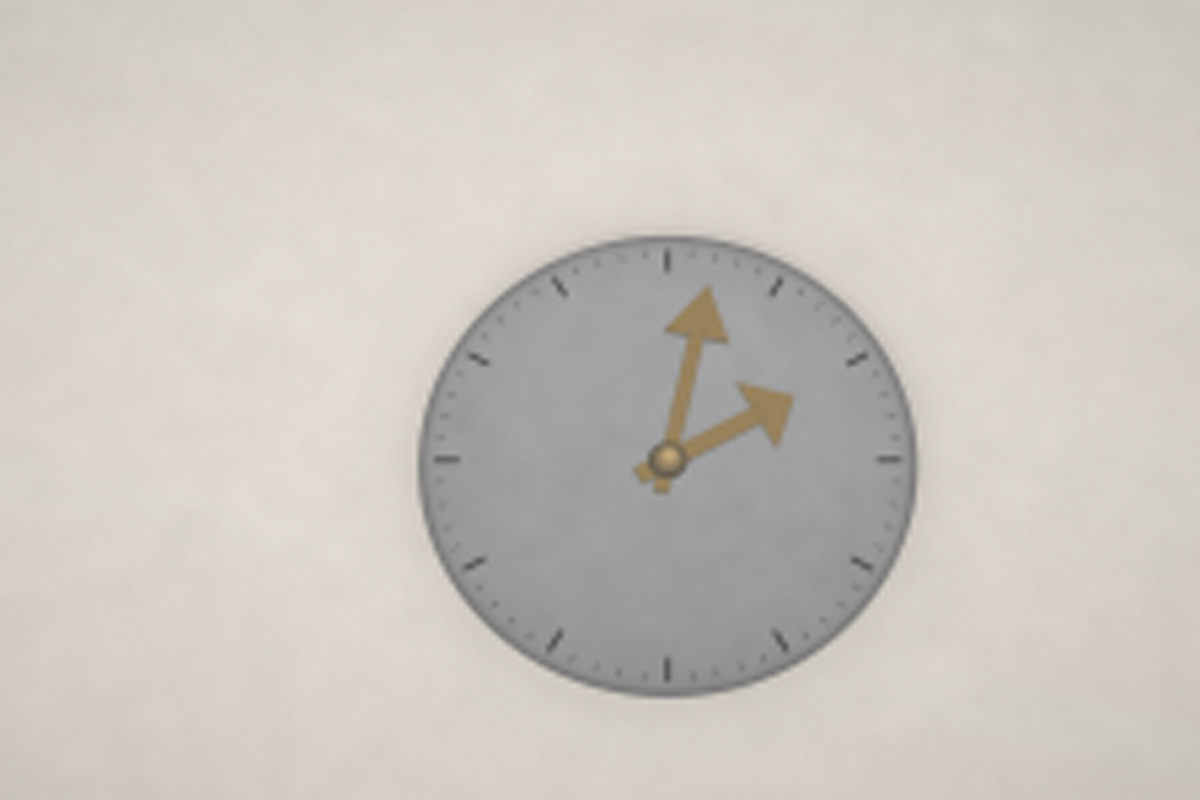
**2:02**
